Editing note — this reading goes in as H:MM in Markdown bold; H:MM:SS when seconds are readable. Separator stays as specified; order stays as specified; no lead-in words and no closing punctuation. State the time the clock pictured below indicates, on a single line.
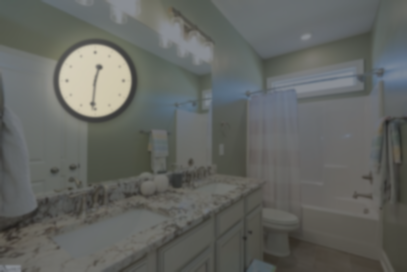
**12:31**
